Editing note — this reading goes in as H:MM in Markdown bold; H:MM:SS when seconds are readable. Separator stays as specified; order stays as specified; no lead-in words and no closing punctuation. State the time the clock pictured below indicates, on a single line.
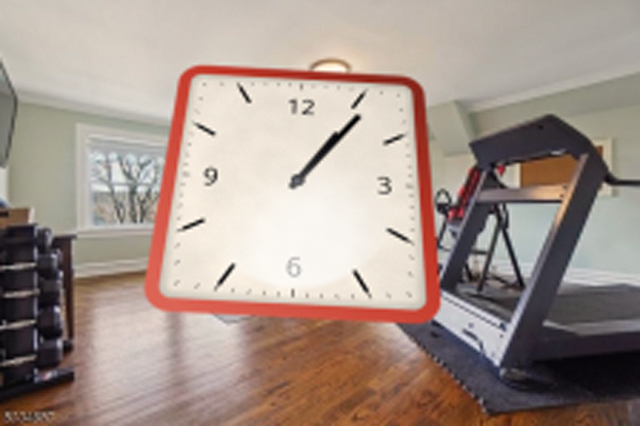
**1:06**
